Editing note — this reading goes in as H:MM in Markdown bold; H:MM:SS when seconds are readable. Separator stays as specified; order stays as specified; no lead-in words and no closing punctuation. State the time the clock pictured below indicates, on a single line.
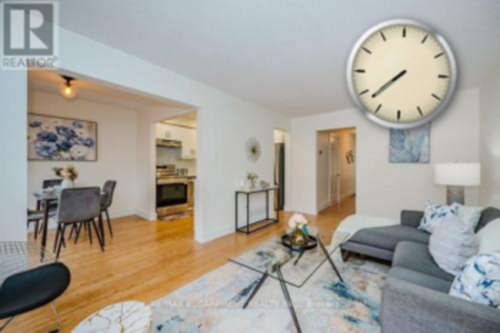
**7:38**
